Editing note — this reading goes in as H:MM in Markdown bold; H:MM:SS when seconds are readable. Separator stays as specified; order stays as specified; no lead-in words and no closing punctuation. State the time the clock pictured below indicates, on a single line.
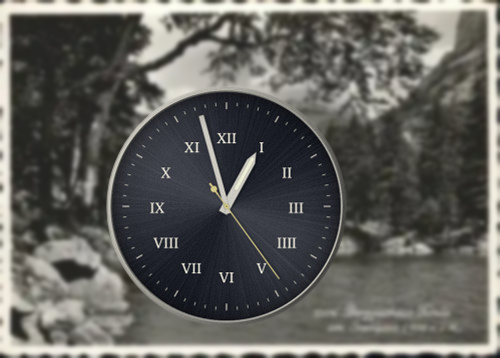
**12:57:24**
